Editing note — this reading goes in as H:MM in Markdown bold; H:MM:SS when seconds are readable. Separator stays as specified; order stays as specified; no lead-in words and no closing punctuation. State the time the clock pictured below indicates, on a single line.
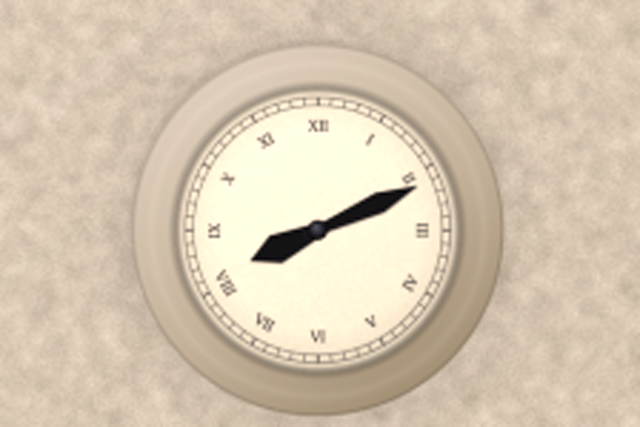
**8:11**
